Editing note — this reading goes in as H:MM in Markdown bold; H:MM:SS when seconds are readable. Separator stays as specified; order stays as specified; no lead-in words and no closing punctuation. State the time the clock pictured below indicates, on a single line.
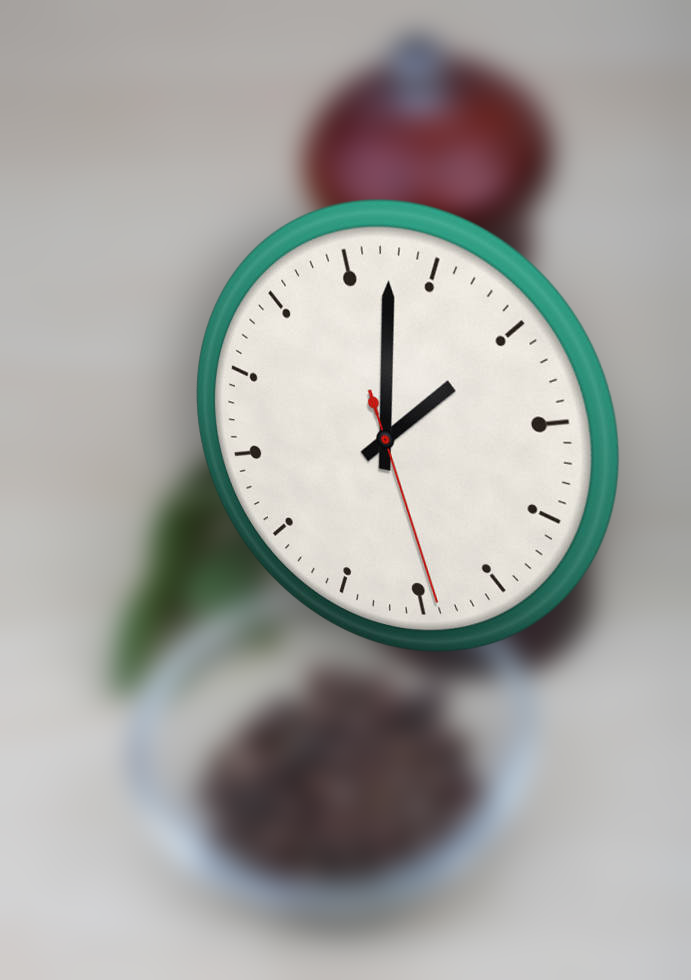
**2:02:29**
